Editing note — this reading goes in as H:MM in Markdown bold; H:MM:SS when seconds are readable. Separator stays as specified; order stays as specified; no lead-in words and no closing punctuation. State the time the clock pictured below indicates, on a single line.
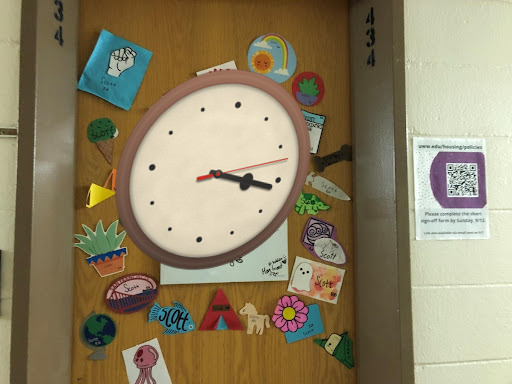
**3:16:12**
